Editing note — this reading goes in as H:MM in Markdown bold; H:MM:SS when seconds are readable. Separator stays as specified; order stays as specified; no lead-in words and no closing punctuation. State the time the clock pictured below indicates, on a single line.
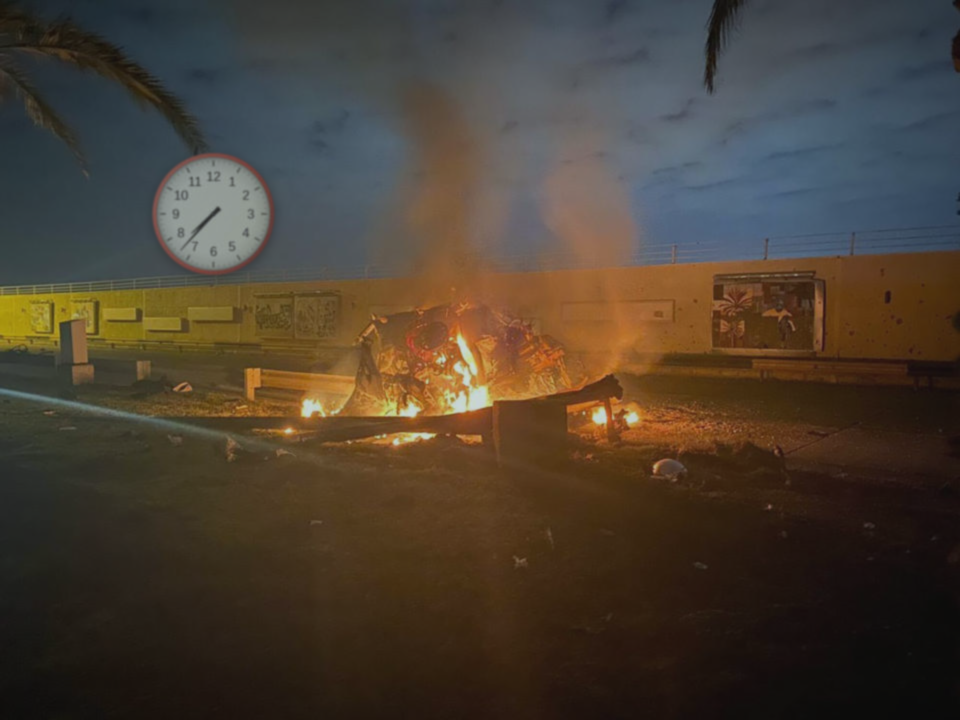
**7:37**
